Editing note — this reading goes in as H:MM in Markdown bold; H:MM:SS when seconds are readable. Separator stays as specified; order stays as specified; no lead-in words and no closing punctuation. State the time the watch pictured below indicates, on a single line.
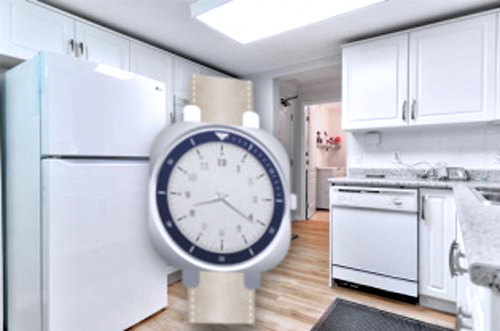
**8:21**
